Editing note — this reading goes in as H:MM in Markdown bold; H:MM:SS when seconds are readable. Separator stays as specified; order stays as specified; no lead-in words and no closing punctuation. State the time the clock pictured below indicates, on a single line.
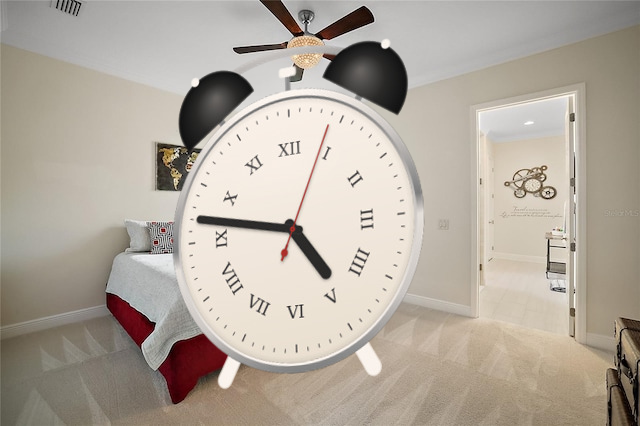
**4:47:04**
